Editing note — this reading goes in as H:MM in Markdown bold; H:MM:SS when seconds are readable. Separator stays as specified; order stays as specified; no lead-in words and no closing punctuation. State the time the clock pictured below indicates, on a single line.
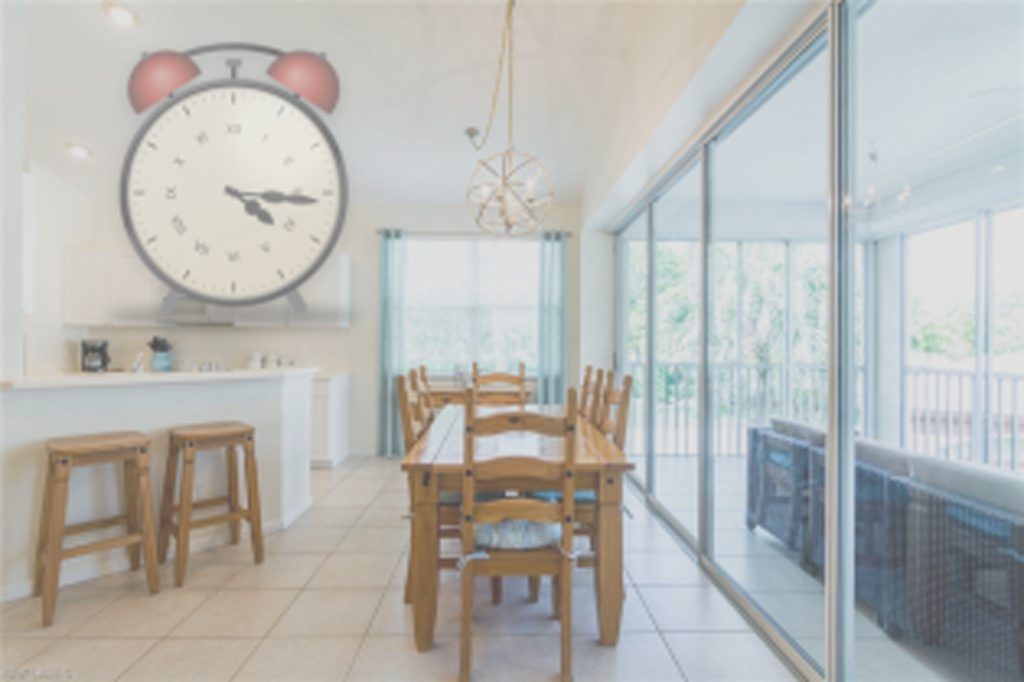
**4:16**
